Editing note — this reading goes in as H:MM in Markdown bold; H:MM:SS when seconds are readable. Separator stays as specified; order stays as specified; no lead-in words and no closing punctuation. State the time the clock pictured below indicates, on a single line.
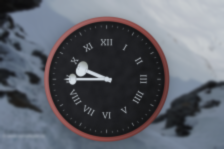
**9:45**
